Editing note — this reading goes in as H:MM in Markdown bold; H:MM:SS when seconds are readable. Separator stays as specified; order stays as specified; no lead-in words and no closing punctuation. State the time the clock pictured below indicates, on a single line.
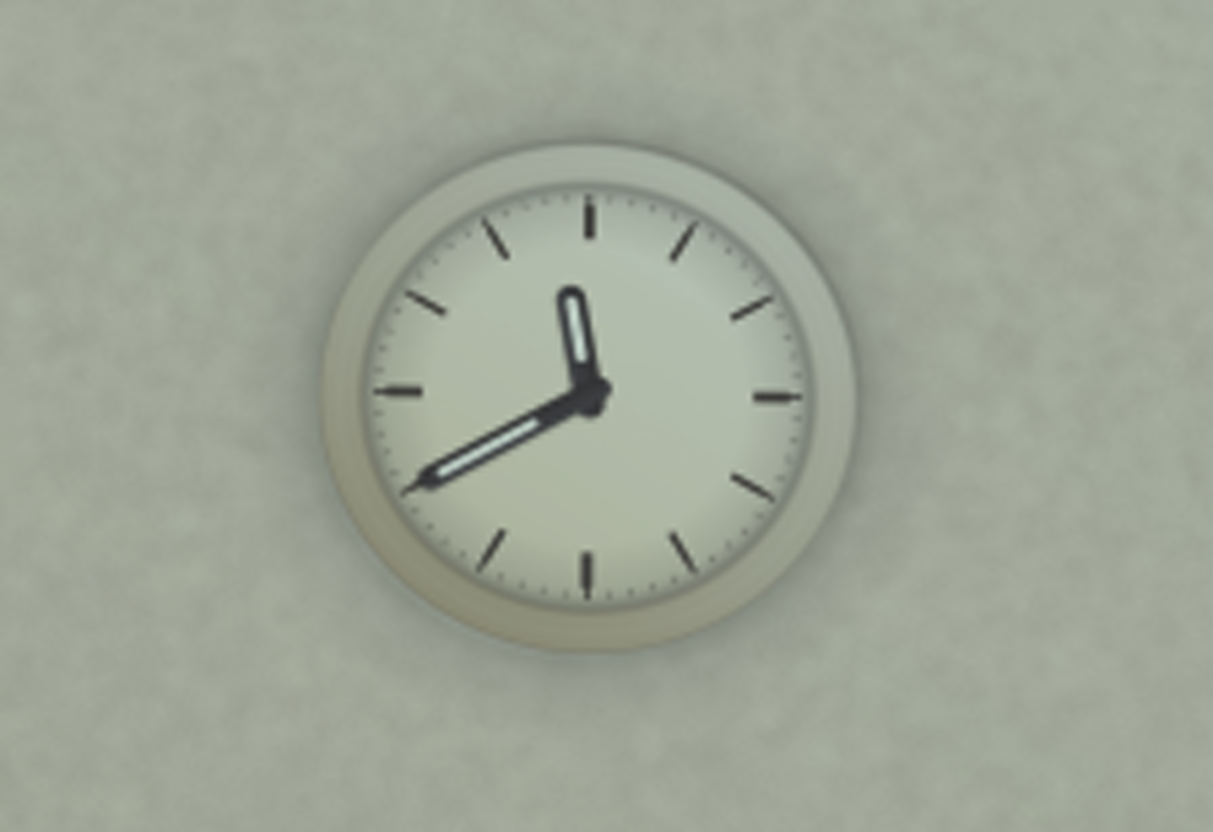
**11:40**
